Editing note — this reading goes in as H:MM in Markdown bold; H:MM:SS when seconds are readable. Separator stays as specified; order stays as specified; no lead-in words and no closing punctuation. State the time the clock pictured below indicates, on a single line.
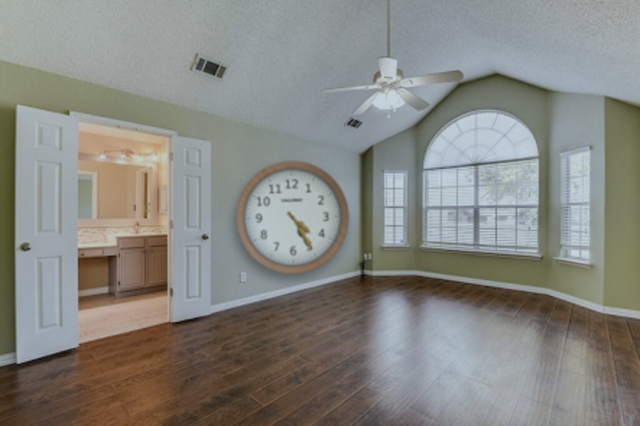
**4:25**
